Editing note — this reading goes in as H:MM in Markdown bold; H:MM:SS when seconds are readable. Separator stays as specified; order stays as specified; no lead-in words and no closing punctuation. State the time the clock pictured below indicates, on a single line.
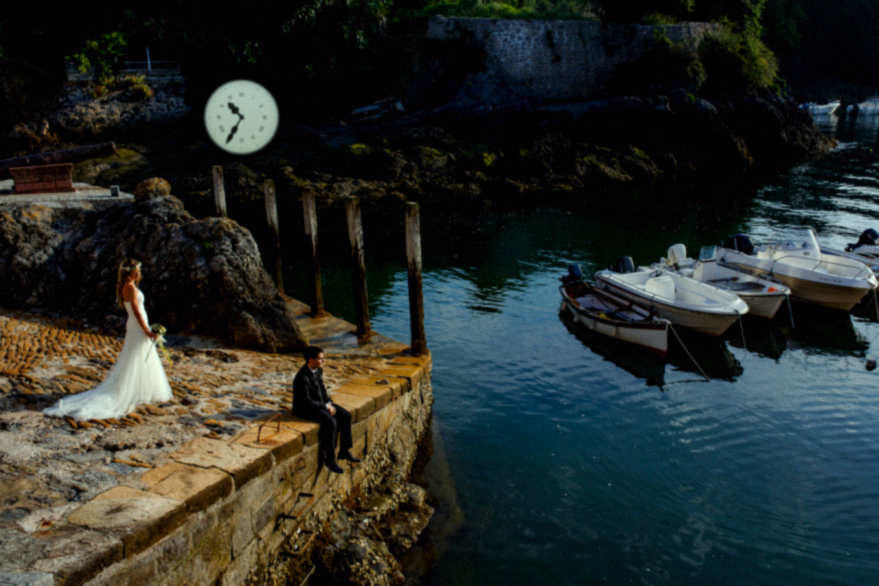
**10:35**
